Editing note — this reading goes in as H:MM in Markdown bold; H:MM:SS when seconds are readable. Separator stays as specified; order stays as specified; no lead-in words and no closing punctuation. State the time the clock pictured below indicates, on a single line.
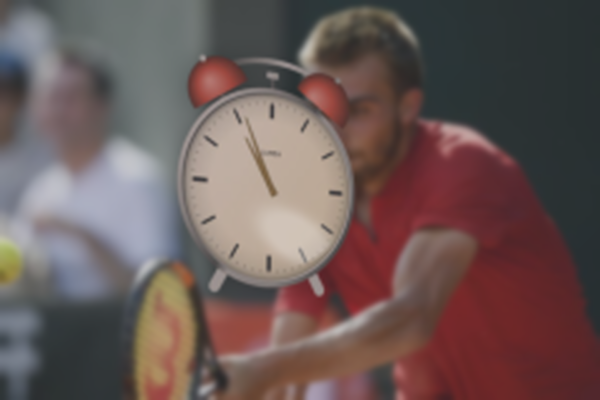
**10:56**
